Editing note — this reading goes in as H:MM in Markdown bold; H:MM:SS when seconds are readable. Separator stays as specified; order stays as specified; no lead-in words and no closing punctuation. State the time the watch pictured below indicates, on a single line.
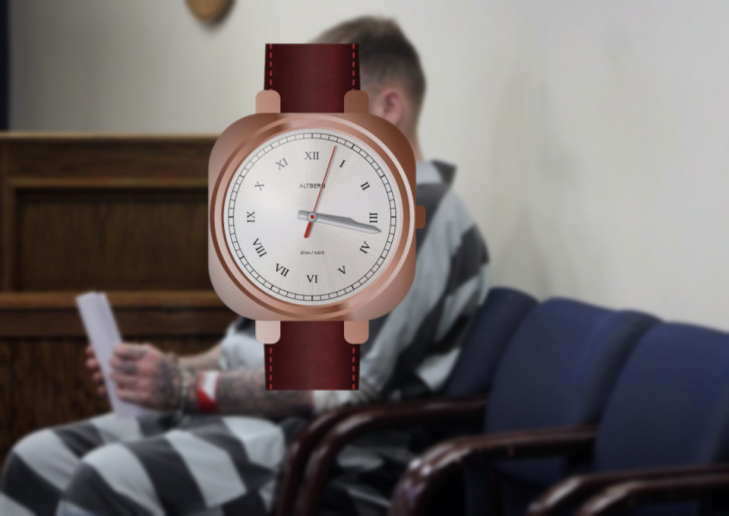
**3:17:03**
